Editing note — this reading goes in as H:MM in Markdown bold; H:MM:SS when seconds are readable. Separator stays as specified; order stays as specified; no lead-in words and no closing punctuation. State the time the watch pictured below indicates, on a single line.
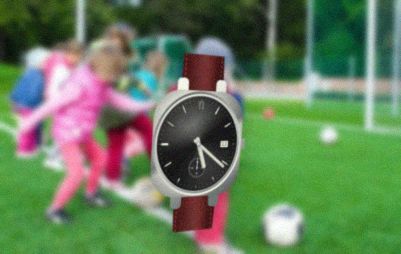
**5:21**
